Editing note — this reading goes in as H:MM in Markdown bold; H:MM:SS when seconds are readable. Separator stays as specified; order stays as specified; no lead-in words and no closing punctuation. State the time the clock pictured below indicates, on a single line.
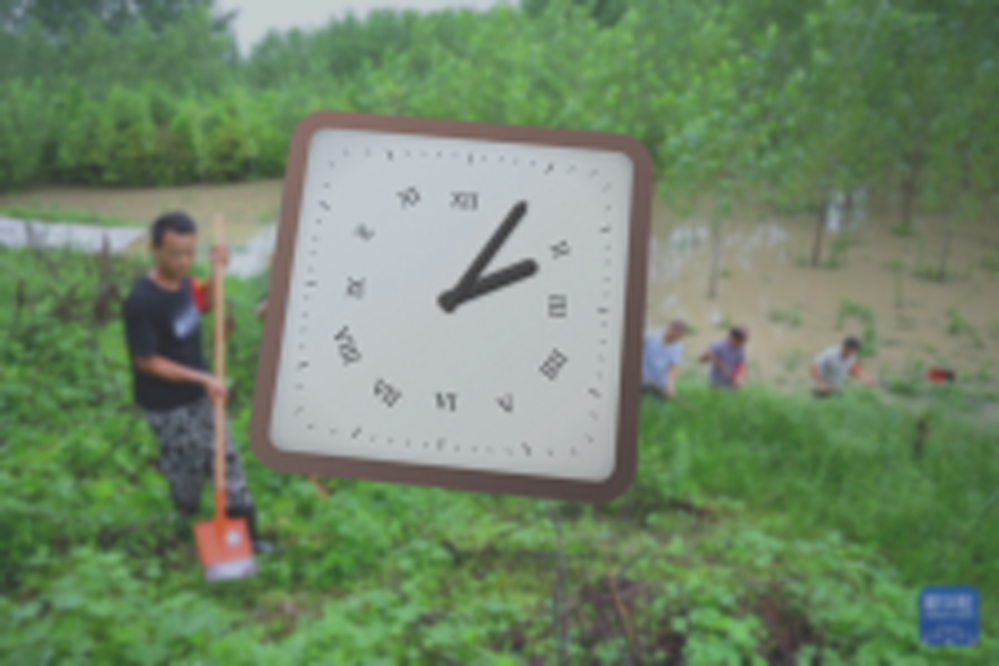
**2:05**
